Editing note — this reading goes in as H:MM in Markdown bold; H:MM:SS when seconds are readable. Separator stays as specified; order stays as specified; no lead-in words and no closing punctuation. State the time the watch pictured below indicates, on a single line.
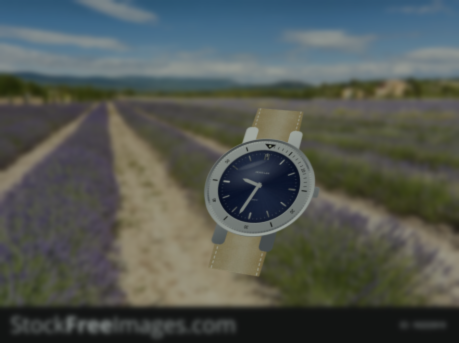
**9:33**
